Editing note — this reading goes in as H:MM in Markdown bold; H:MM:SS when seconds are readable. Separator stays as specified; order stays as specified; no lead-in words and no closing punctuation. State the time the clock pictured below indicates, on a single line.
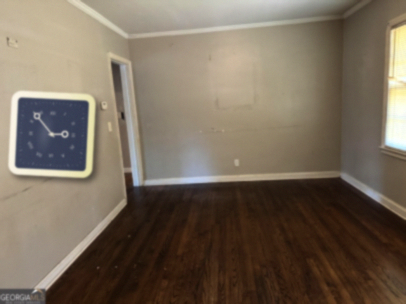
**2:53**
